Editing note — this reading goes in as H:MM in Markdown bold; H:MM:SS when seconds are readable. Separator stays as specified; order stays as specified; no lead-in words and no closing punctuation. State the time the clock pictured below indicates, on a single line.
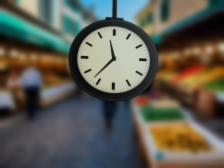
**11:37**
